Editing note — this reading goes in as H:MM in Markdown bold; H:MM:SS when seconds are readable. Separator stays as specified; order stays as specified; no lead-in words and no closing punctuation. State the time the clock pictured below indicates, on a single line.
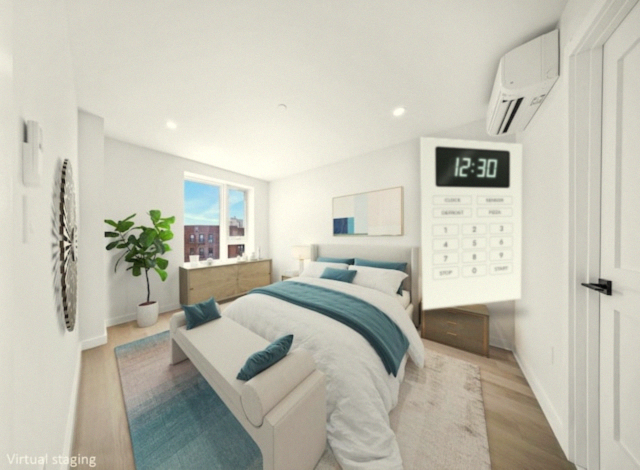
**12:30**
